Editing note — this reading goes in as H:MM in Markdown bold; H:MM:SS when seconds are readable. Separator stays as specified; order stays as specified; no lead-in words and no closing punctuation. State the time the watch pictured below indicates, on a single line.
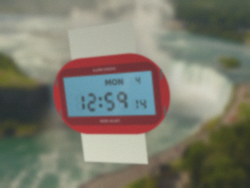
**12:59:14**
